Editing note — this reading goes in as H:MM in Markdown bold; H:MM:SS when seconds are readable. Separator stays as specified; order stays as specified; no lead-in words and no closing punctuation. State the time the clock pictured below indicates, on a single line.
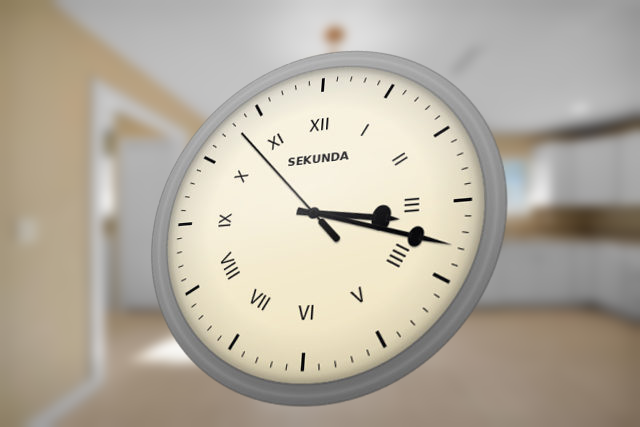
**3:17:53**
